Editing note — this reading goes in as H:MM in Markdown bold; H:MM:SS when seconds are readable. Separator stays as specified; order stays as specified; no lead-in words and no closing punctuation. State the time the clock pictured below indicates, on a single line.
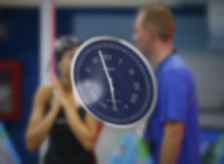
**5:58**
